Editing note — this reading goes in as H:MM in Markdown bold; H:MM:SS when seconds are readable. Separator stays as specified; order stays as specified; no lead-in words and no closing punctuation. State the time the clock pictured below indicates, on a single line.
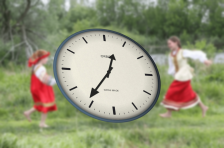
**12:36**
